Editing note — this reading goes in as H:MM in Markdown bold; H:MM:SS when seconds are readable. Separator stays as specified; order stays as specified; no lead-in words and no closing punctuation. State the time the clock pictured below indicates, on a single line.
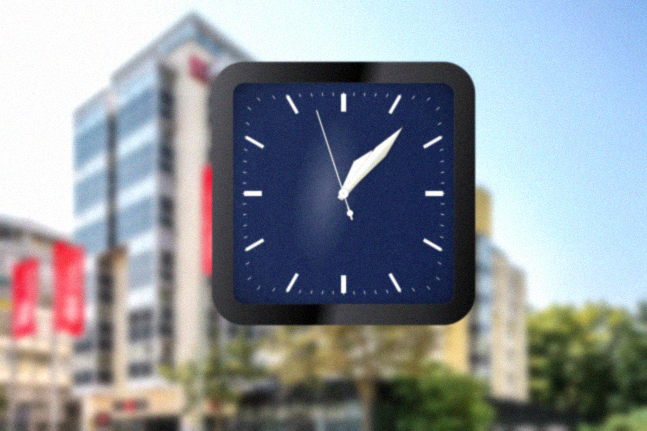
**1:06:57**
